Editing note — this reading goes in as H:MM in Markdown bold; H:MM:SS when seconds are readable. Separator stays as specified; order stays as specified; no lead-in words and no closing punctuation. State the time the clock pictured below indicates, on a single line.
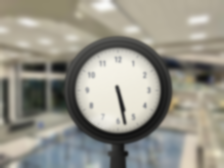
**5:28**
